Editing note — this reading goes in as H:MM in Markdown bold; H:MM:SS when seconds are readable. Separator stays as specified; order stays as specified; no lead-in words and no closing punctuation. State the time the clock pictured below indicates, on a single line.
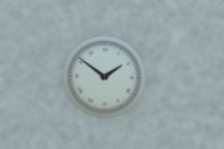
**1:51**
